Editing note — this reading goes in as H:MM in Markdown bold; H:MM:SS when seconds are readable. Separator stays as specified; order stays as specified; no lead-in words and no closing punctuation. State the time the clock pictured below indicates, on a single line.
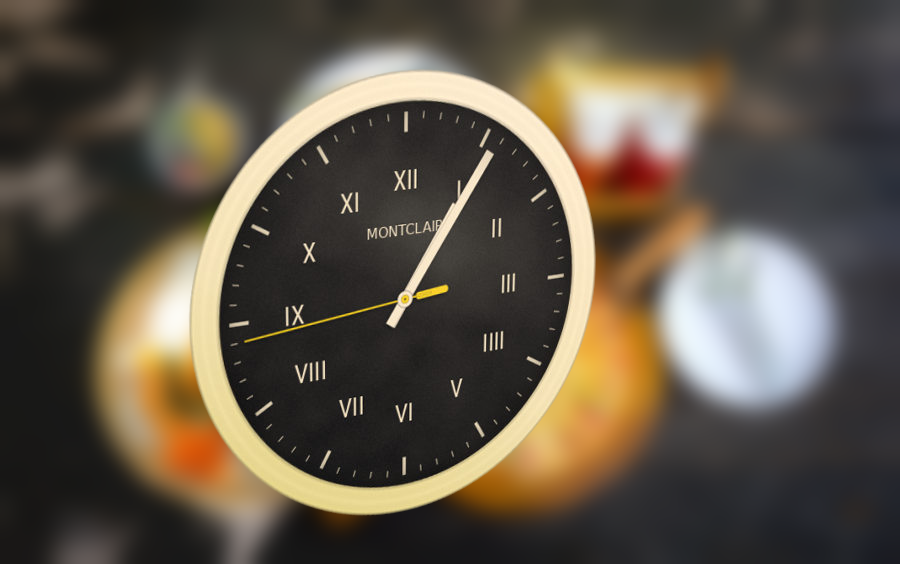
**1:05:44**
